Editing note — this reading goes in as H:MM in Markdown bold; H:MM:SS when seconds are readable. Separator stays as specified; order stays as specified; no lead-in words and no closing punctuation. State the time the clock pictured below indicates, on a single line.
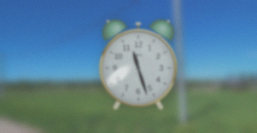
**11:27**
